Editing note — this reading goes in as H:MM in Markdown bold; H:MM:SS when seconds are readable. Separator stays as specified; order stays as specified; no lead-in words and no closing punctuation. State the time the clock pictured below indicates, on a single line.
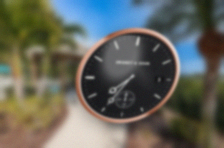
**7:35**
